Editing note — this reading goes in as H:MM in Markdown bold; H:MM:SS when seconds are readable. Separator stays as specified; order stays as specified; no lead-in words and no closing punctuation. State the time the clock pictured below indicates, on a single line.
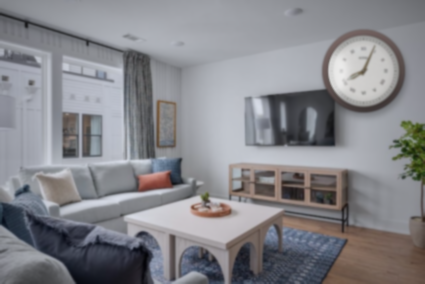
**8:04**
